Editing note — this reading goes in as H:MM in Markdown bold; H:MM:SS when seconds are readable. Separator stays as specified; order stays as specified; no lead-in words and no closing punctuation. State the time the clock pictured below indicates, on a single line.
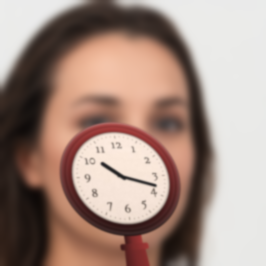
**10:18**
